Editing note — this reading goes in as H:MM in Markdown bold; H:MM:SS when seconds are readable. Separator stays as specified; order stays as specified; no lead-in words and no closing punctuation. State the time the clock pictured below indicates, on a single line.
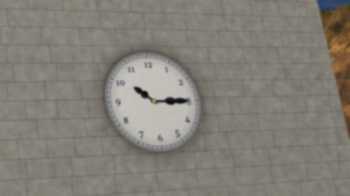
**10:15**
